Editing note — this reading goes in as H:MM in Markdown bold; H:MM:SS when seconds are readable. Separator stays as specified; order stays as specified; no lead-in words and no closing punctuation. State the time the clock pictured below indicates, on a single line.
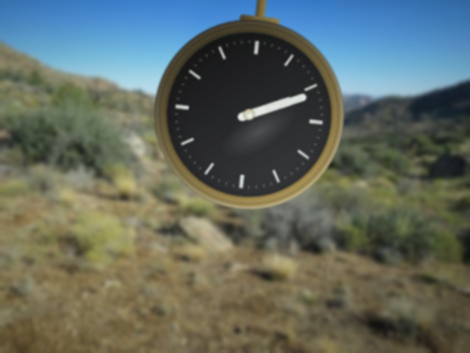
**2:11**
